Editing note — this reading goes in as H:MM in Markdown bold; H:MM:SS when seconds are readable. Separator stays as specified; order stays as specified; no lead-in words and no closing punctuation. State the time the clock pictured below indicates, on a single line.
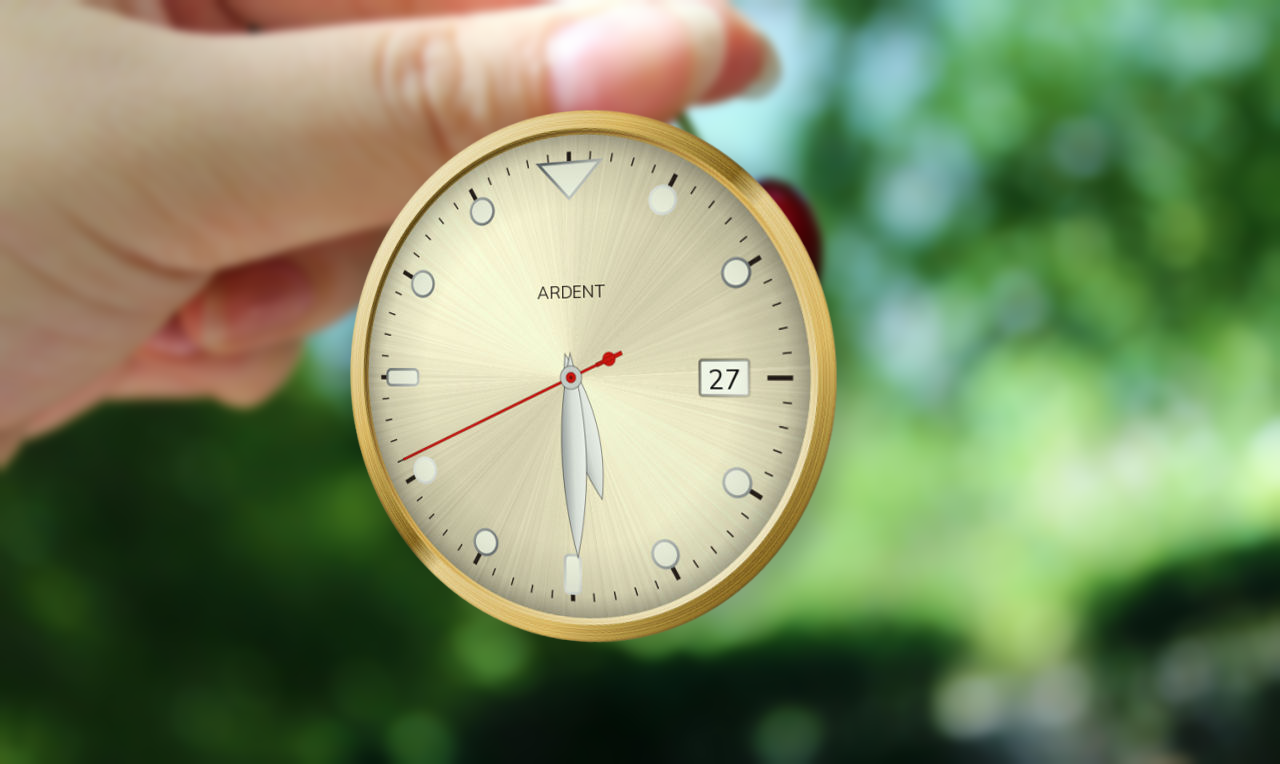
**5:29:41**
